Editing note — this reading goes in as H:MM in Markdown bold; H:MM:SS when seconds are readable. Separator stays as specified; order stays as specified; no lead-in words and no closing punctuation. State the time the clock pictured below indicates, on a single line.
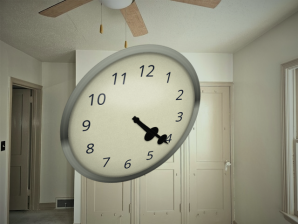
**4:21**
